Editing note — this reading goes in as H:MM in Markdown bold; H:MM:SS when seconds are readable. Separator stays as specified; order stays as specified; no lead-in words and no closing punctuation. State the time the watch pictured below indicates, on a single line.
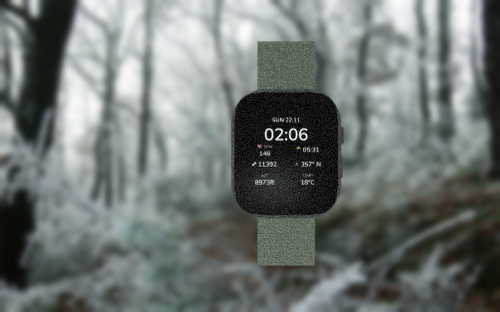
**2:06**
